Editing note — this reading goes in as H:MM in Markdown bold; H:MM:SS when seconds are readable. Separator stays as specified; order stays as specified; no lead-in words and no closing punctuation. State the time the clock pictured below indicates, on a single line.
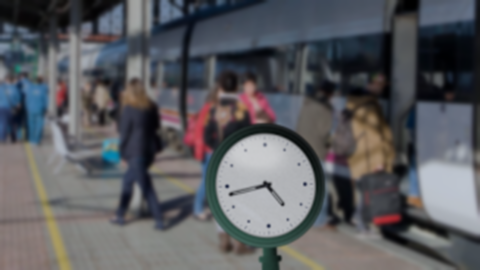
**4:43**
